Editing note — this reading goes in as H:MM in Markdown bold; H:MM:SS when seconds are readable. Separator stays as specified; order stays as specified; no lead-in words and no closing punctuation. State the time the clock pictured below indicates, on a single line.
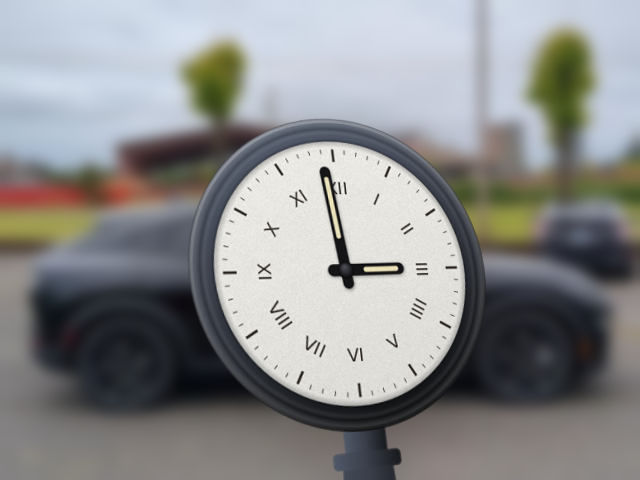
**2:59**
